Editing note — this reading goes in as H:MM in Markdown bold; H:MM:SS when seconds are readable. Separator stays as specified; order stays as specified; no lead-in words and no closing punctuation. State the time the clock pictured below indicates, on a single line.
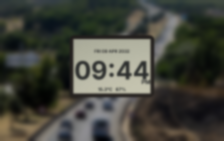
**9:44**
